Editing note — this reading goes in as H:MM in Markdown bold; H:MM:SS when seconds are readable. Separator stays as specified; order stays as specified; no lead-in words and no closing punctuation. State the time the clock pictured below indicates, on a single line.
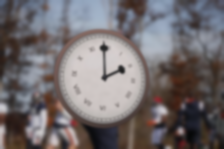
**1:59**
